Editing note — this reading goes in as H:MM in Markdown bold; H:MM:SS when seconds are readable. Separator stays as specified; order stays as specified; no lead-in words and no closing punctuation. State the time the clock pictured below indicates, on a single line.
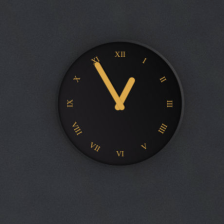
**12:55**
